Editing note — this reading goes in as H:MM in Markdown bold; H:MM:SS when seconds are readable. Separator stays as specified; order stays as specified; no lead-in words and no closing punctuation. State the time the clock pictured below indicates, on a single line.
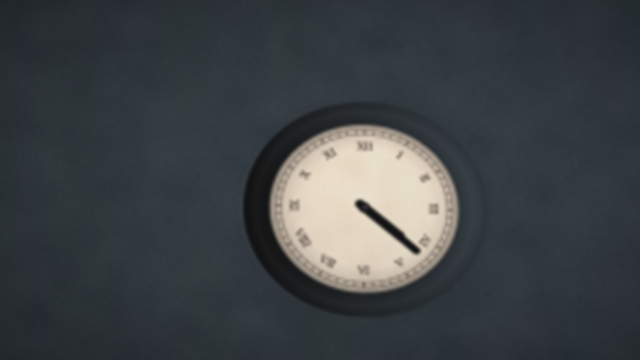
**4:22**
